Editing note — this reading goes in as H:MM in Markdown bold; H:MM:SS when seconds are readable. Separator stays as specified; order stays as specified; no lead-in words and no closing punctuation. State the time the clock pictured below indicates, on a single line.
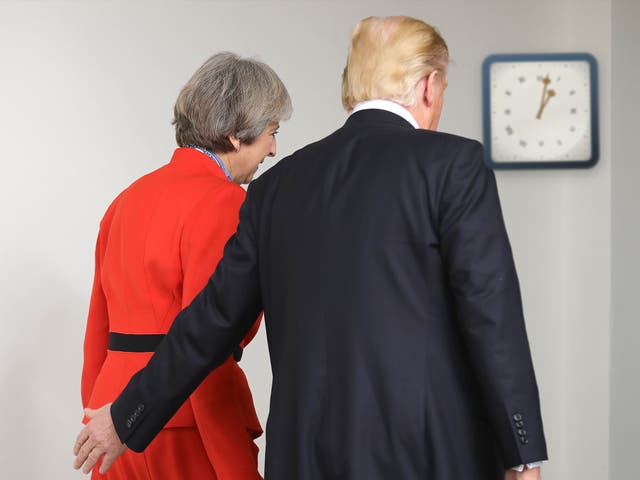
**1:02**
